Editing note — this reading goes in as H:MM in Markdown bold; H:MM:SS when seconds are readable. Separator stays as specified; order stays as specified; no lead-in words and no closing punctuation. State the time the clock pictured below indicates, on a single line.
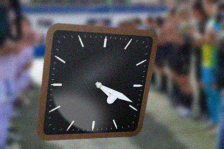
**4:19**
